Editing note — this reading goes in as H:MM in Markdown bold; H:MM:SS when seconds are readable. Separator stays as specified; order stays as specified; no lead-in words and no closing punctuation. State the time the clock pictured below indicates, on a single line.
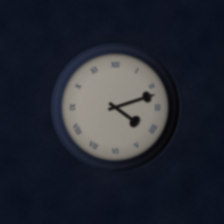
**4:12**
